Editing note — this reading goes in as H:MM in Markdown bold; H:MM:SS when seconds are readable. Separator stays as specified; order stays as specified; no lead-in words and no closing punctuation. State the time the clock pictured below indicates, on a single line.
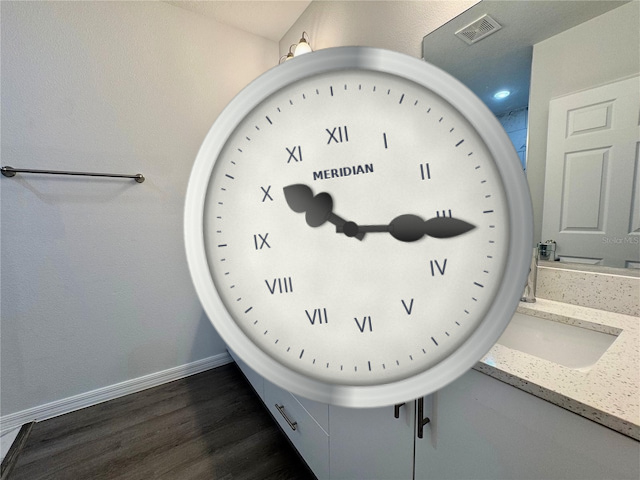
**10:16**
